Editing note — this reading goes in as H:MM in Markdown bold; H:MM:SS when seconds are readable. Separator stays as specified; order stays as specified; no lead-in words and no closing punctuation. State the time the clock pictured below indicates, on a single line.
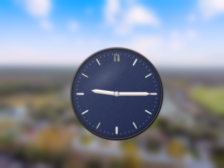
**9:15**
